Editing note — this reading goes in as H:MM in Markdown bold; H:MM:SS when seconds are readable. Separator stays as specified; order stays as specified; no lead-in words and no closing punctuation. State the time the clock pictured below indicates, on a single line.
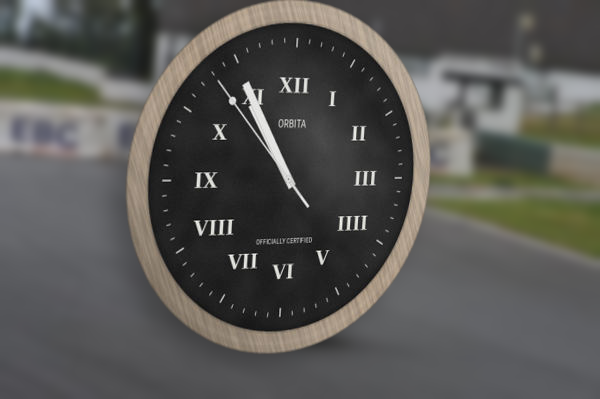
**10:54:53**
